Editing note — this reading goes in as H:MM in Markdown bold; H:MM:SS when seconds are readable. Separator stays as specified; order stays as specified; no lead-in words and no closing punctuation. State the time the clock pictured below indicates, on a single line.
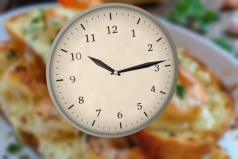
**10:14**
